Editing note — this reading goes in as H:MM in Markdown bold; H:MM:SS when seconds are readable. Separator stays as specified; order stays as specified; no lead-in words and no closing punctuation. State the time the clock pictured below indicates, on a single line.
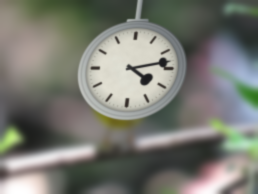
**4:13**
